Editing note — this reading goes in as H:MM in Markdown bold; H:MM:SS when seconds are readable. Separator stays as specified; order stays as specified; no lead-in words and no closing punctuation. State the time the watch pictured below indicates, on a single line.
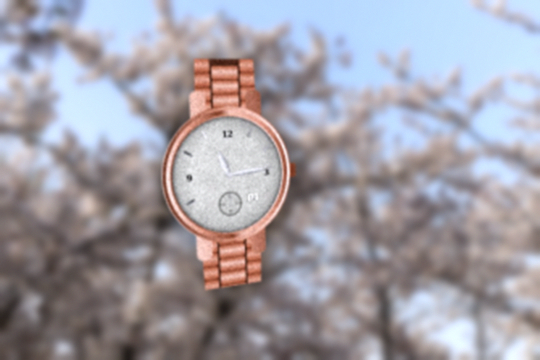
**11:14**
